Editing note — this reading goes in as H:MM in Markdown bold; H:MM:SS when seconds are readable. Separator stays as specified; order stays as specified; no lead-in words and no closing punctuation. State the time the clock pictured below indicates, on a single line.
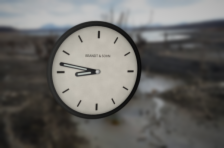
**8:47**
